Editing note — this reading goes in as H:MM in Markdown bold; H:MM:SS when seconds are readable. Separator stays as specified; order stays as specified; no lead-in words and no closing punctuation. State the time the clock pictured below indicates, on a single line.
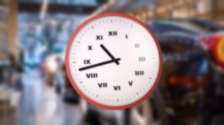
**10:43**
